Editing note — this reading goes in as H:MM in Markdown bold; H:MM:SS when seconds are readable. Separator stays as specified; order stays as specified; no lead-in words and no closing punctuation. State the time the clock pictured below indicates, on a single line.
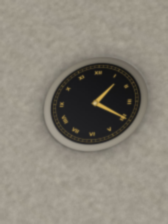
**1:20**
